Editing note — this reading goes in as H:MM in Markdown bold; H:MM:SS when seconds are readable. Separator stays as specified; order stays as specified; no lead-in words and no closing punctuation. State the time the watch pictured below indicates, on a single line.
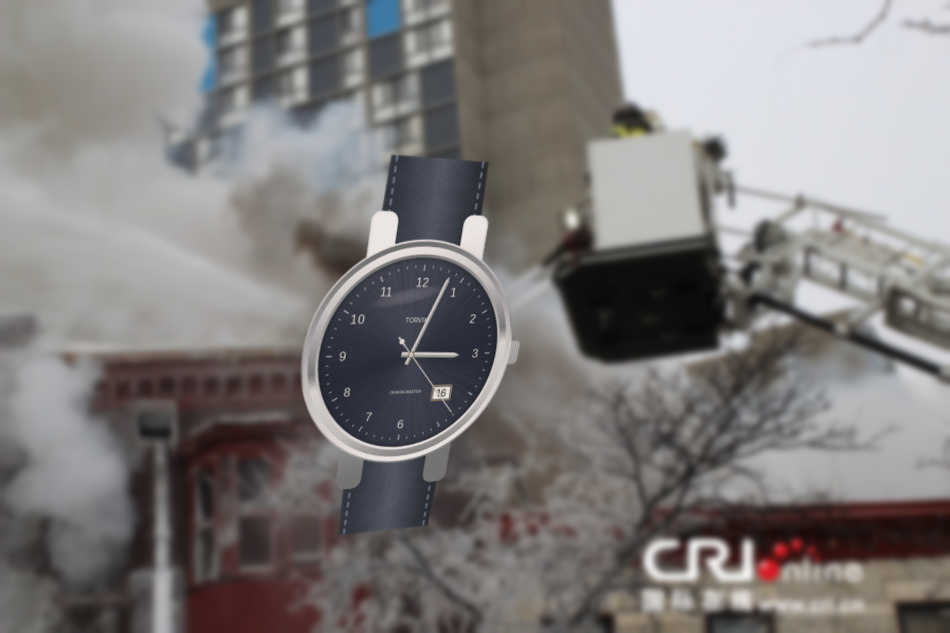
**3:03:23**
